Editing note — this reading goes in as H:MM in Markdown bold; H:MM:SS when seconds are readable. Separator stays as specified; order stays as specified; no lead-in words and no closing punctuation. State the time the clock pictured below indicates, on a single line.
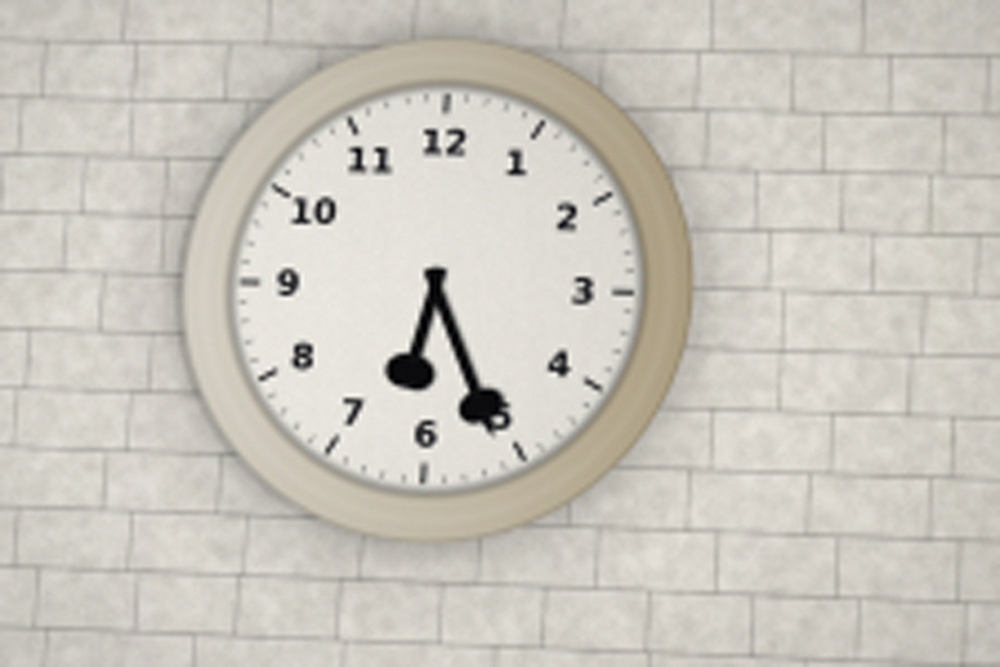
**6:26**
